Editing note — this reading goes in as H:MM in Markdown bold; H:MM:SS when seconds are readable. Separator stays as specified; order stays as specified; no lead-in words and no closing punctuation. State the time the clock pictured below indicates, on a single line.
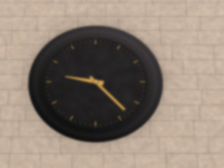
**9:23**
